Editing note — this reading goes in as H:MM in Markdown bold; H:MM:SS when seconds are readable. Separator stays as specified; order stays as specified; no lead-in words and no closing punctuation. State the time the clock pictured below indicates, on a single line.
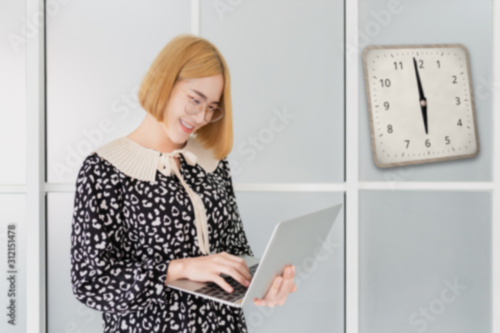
**5:59**
